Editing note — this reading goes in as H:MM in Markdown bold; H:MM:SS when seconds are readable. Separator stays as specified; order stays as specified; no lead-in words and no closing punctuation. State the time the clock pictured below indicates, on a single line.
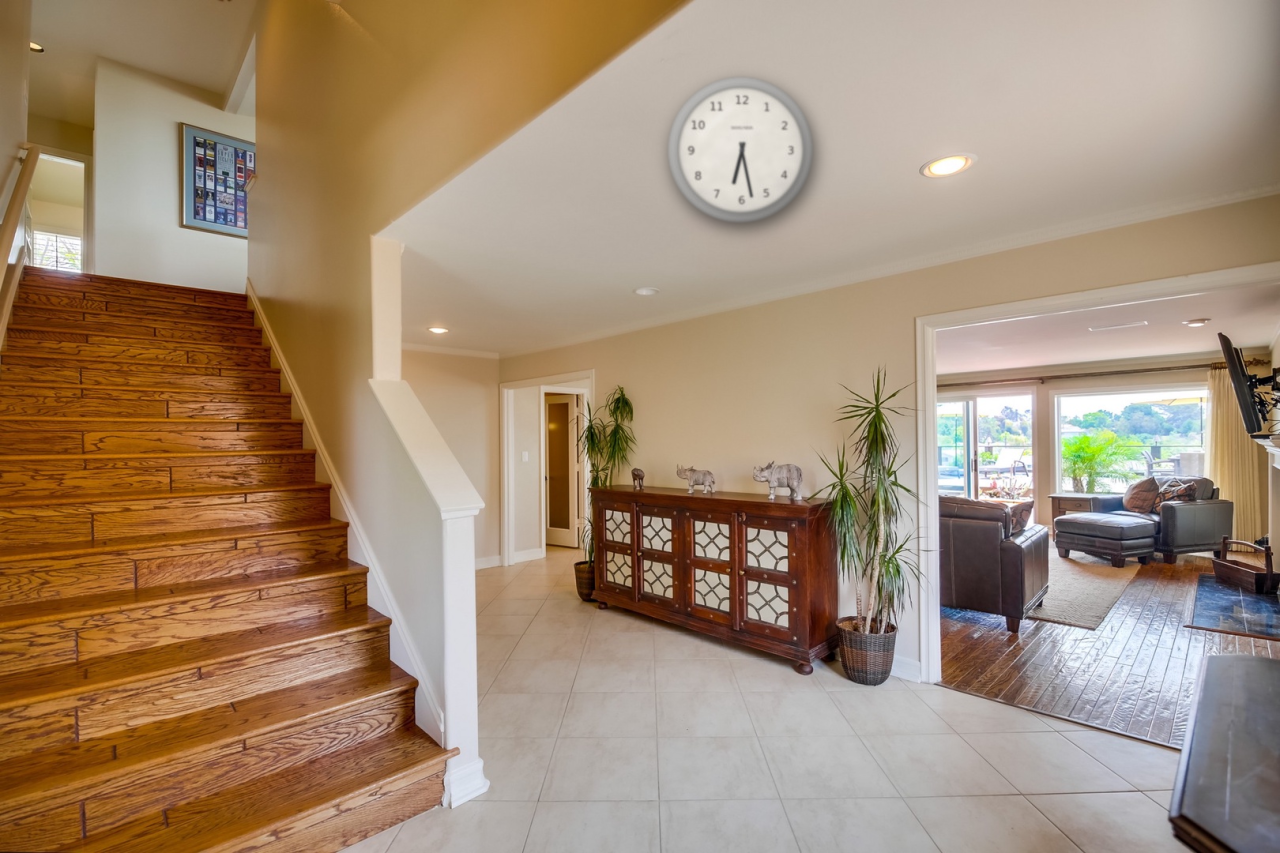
**6:28**
